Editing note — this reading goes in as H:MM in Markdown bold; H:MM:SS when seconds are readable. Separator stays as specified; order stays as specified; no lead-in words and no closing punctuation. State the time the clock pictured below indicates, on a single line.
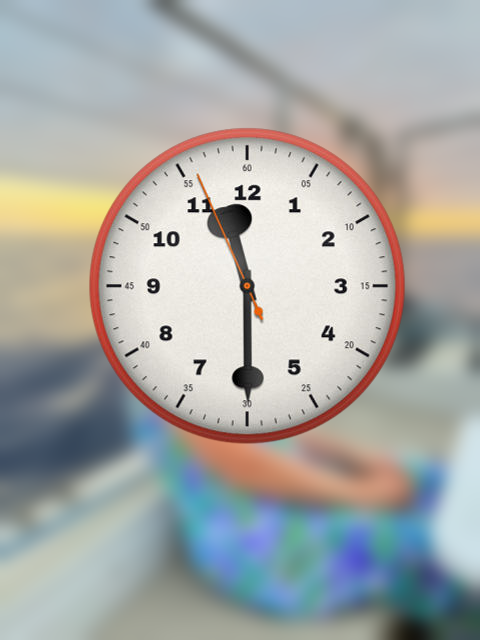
**11:29:56**
